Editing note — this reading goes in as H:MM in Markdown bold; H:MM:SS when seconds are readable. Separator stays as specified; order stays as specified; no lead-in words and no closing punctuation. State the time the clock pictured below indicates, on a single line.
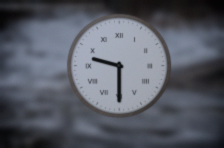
**9:30**
